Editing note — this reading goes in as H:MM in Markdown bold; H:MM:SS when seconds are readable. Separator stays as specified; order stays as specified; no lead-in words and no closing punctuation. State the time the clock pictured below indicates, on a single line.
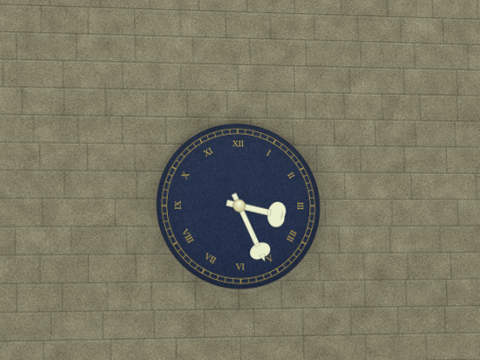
**3:26**
